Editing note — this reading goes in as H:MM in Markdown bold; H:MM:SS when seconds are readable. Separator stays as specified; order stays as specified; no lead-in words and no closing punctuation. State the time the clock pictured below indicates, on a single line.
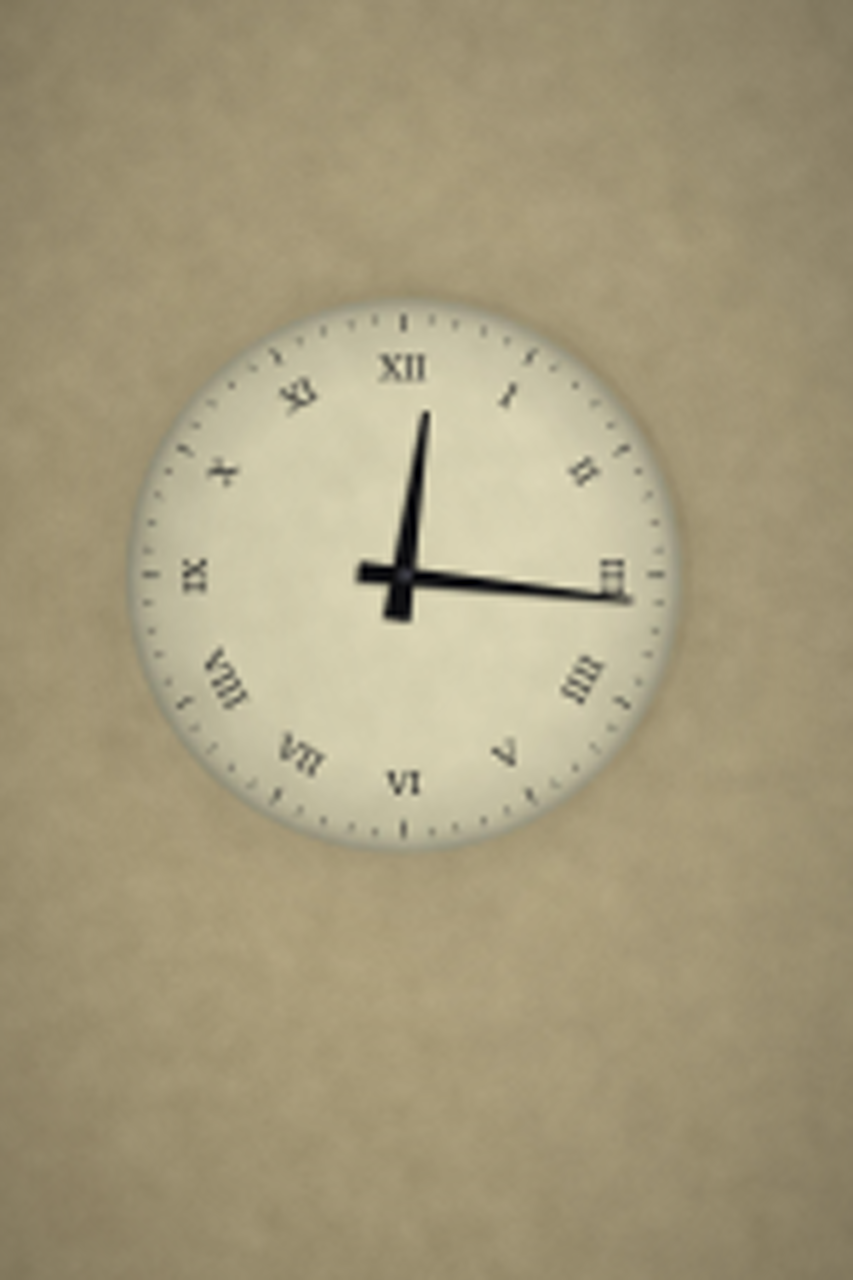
**12:16**
